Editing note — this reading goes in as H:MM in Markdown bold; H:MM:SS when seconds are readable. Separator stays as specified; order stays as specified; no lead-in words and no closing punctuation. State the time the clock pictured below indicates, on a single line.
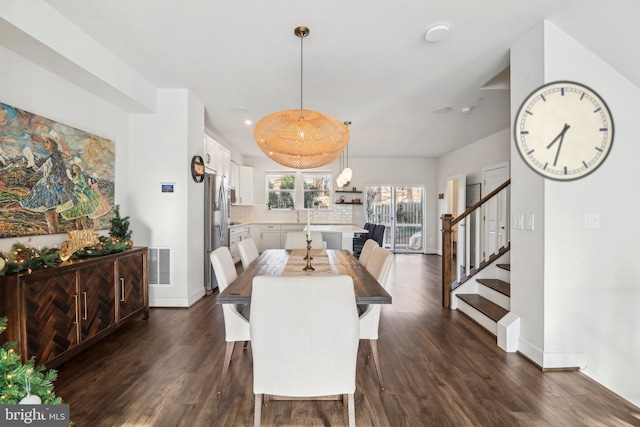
**7:33**
